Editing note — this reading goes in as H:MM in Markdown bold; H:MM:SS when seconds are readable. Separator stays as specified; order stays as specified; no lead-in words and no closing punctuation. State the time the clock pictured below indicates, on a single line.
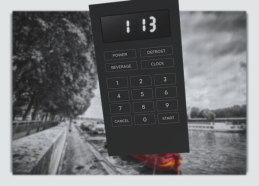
**1:13**
